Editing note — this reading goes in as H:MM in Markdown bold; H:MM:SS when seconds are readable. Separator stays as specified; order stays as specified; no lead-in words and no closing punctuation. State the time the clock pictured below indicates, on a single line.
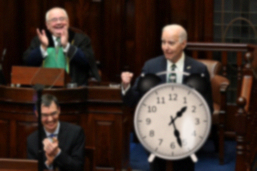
**1:27**
